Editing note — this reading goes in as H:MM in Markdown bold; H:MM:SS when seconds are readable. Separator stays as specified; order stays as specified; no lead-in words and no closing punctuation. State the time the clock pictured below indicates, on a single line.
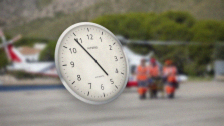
**4:54**
